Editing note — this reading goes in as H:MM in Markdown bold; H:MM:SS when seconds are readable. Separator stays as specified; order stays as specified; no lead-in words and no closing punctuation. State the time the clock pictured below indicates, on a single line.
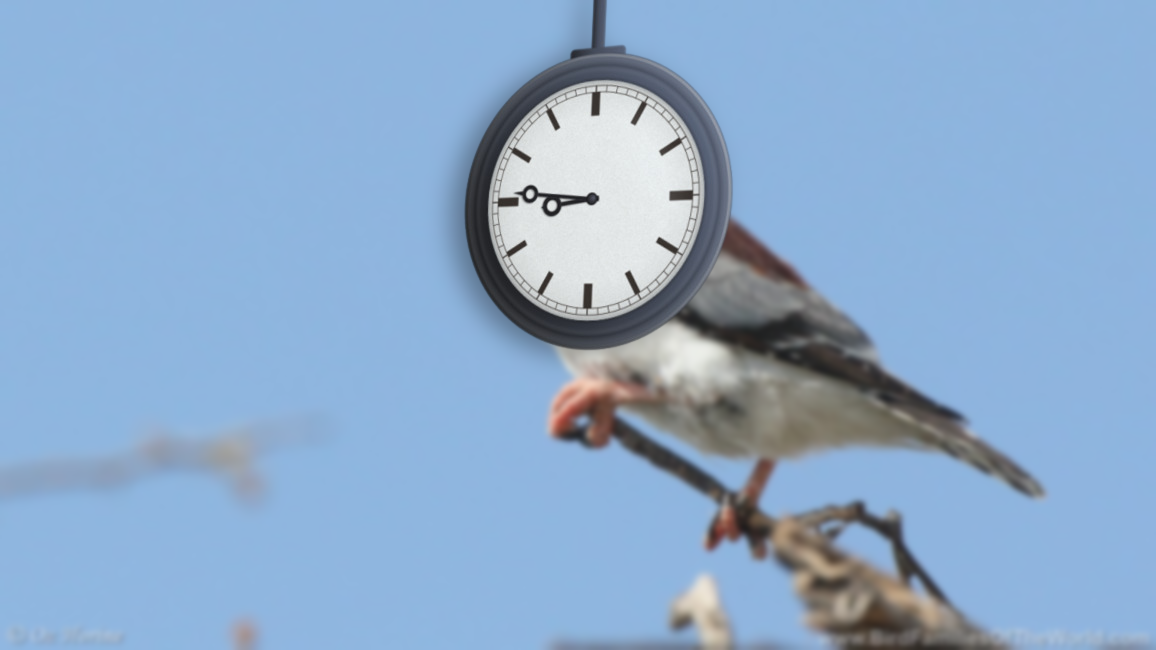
**8:46**
